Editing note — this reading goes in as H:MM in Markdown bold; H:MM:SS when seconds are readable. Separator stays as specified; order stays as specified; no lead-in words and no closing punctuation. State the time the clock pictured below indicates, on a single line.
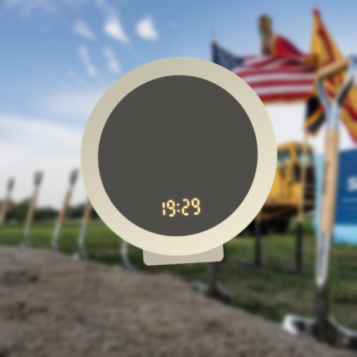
**19:29**
